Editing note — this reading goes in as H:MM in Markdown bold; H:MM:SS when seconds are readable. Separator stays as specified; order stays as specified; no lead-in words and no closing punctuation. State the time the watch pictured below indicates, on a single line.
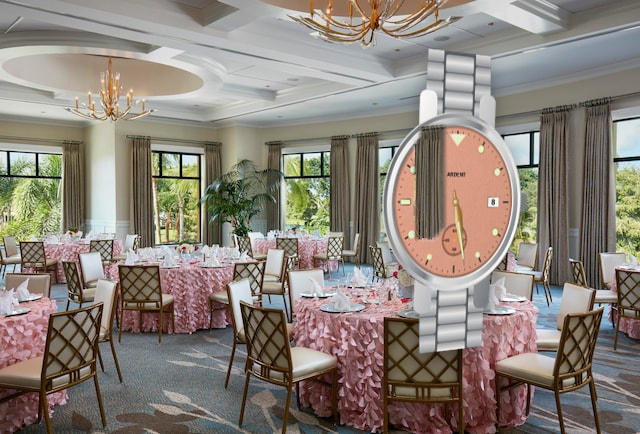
**5:28**
